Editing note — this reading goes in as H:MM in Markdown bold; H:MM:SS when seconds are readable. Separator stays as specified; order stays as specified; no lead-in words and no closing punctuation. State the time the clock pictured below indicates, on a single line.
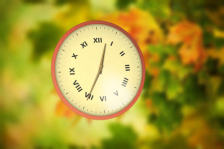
**12:35**
